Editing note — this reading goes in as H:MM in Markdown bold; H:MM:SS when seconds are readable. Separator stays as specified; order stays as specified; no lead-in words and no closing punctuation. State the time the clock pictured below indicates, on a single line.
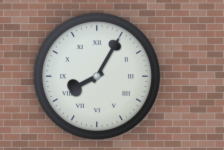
**8:05**
